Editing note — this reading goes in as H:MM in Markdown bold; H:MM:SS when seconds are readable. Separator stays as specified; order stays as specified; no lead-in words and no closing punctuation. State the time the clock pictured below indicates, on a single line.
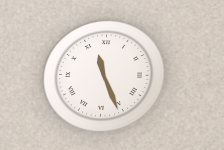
**11:26**
